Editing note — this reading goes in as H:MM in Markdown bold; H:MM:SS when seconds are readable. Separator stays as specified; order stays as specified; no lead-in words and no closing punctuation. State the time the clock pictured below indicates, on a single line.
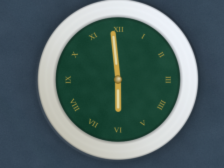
**5:59**
